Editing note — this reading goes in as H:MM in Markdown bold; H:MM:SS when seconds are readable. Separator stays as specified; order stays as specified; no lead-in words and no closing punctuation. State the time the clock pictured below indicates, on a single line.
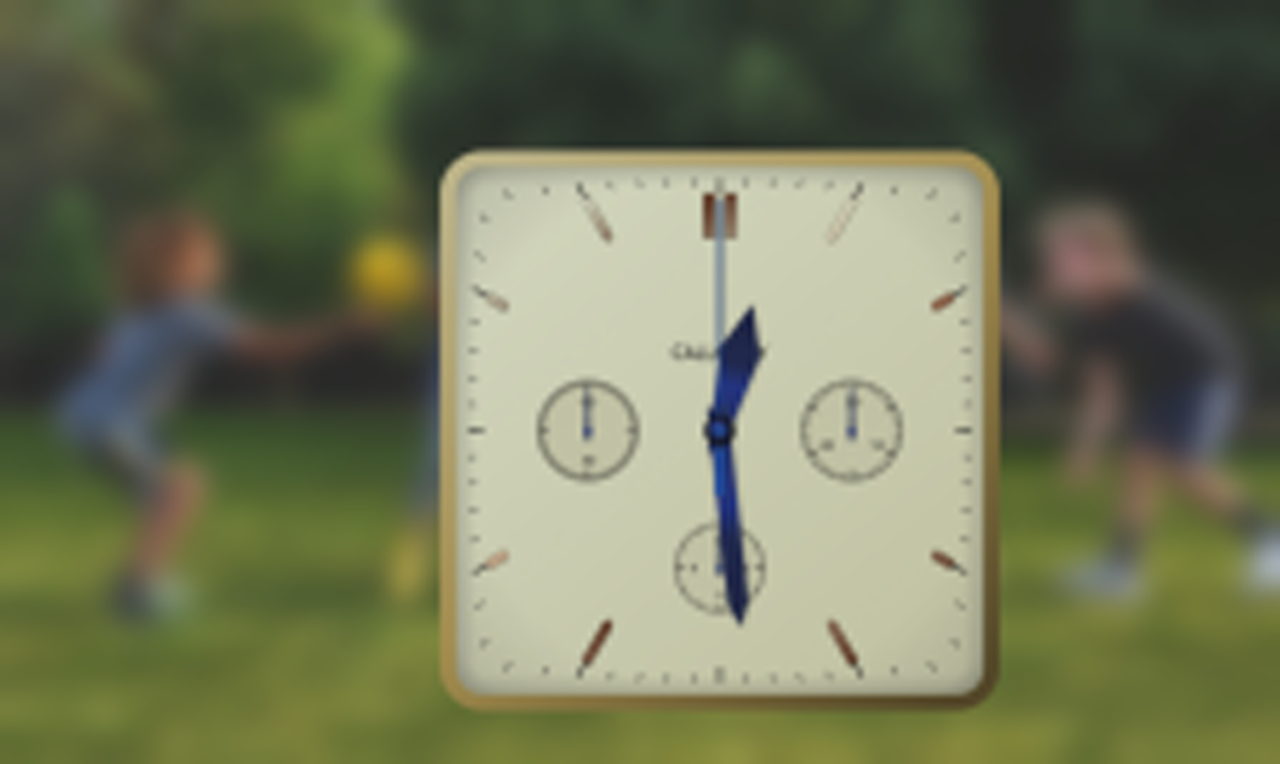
**12:29**
